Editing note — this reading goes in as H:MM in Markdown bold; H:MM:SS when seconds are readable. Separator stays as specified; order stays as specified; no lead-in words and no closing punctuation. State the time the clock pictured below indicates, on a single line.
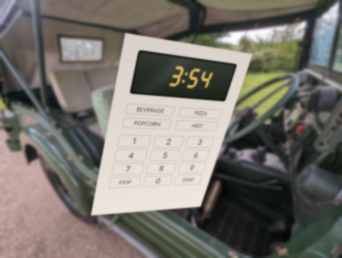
**3:54**
